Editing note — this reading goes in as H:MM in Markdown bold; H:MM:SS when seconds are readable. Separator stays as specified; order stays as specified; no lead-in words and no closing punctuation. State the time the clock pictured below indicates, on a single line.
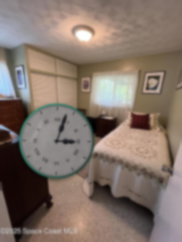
**3:03**
